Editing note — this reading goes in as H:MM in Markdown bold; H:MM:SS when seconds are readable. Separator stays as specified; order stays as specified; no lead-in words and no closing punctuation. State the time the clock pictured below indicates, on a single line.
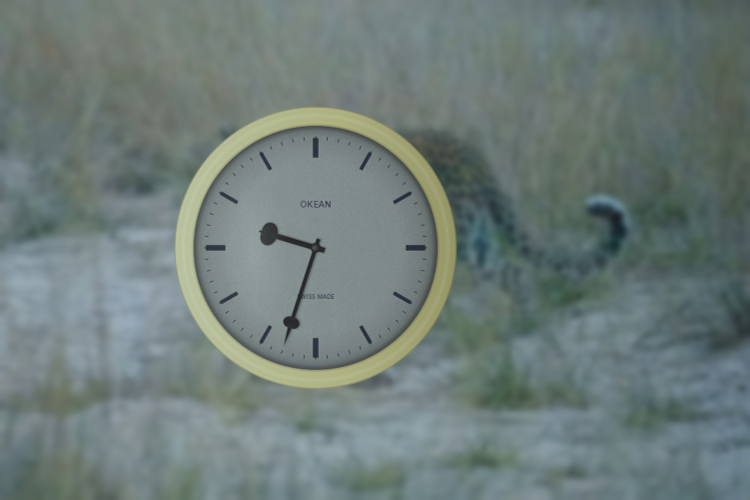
**9:33**
